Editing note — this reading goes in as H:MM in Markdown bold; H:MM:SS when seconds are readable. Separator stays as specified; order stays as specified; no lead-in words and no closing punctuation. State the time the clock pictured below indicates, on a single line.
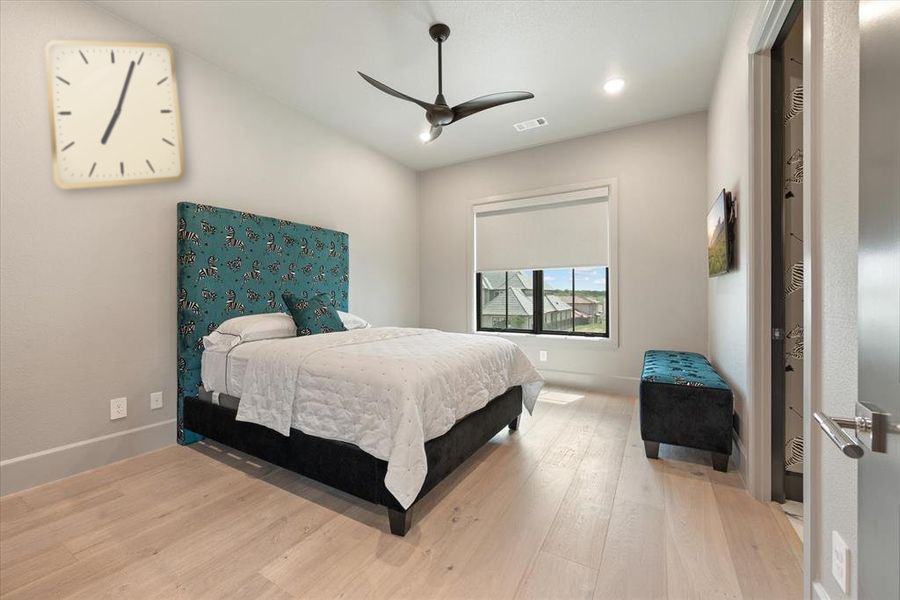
**7:04**
